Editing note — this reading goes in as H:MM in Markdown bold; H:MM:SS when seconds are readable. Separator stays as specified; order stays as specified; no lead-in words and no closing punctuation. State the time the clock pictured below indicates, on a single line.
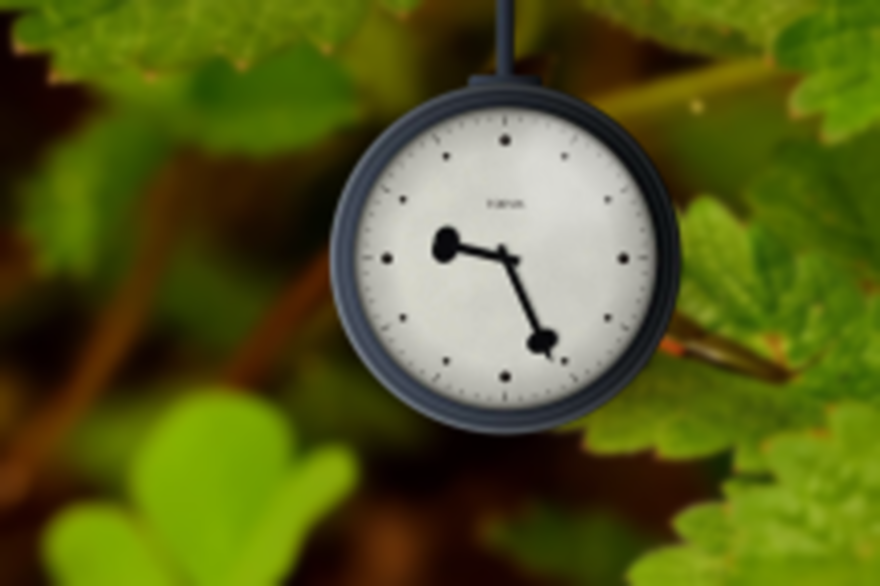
**9:26**
